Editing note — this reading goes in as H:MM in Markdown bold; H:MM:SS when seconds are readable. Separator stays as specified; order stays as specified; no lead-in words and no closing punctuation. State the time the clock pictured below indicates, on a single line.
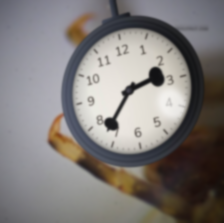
**2:37**
